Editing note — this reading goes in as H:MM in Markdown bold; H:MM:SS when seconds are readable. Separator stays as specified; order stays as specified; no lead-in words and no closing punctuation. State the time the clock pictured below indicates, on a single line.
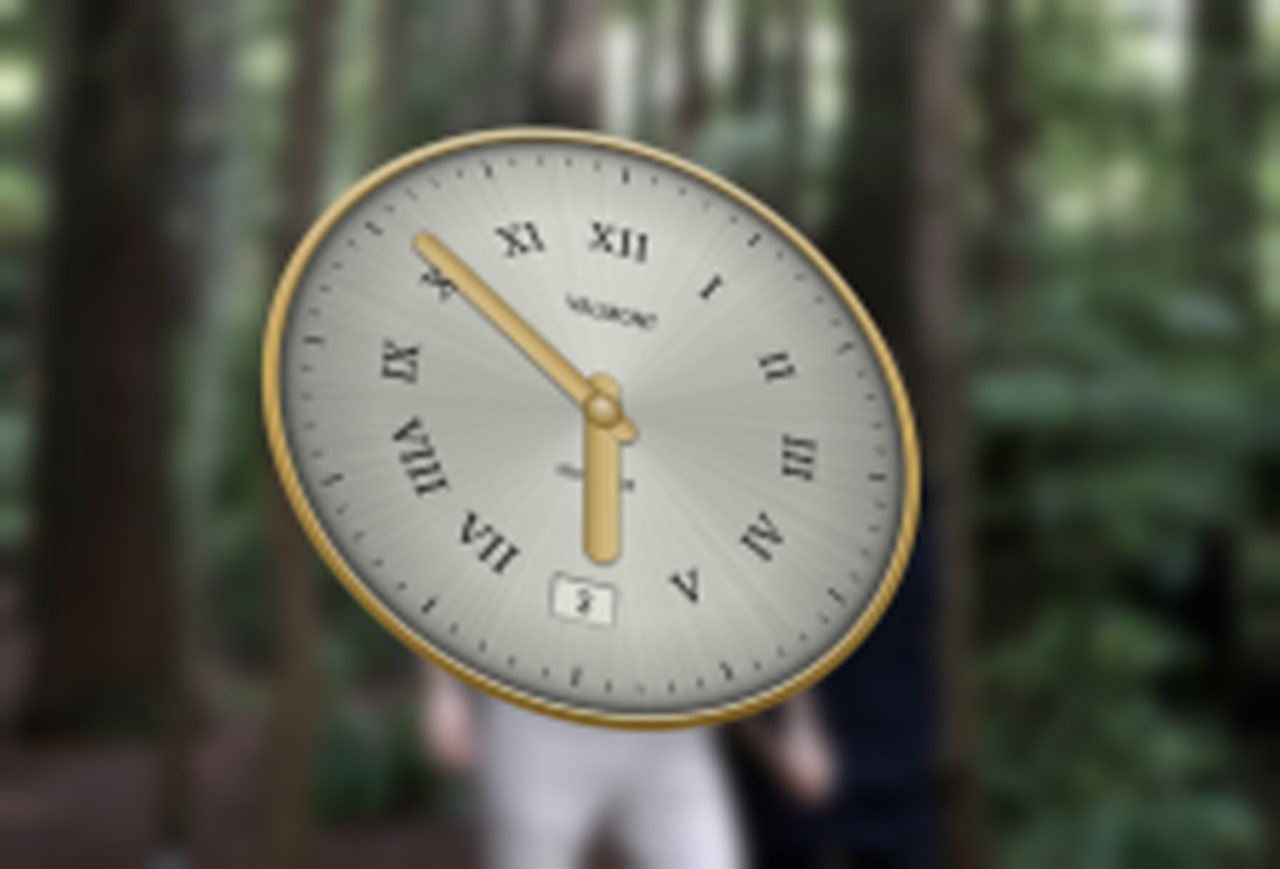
**5:51**
